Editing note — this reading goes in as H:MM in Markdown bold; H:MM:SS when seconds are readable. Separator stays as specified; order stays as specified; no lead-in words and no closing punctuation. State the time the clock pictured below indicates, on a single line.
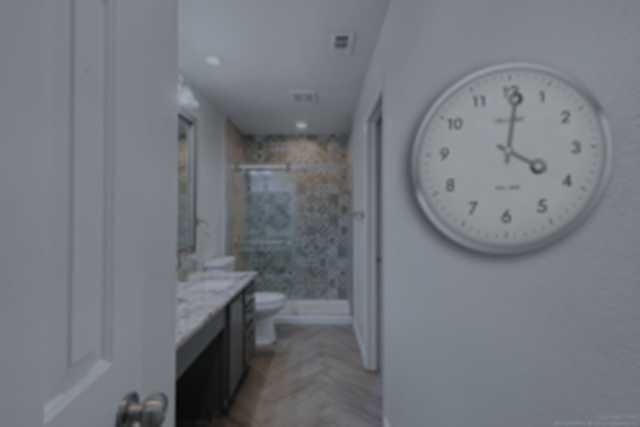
**4:01**
